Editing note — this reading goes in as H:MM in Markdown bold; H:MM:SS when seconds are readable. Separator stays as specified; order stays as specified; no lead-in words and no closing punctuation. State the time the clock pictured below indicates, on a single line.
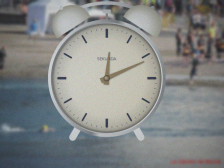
**12:11**
